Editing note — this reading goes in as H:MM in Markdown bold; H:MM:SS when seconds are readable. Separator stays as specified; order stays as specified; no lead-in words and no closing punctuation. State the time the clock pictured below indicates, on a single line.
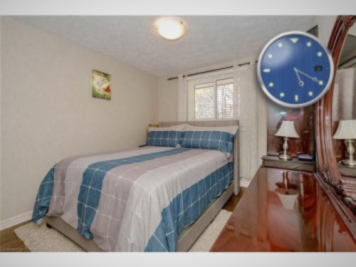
**5:20**
